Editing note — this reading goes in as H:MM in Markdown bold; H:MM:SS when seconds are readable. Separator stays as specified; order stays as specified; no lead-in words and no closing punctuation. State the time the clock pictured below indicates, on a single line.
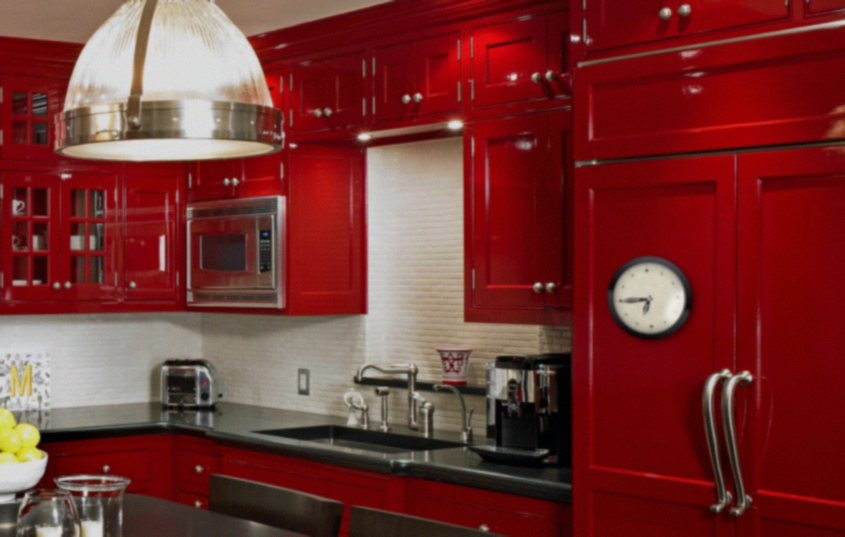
**6:45**
